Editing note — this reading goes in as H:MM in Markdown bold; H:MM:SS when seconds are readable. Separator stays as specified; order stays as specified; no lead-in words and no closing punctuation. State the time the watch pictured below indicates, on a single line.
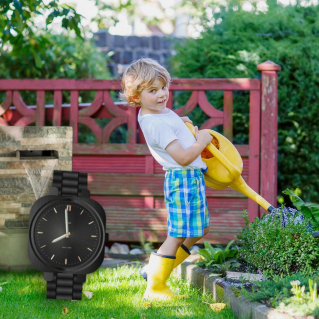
**7:59**
